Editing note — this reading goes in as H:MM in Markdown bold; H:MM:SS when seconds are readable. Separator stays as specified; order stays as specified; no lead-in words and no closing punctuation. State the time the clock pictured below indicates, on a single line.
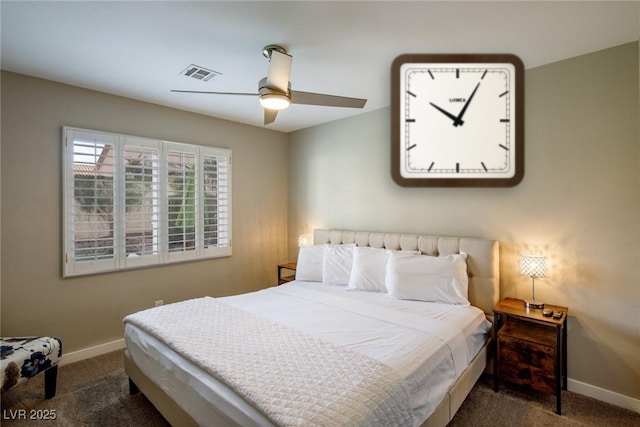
**10:05**
